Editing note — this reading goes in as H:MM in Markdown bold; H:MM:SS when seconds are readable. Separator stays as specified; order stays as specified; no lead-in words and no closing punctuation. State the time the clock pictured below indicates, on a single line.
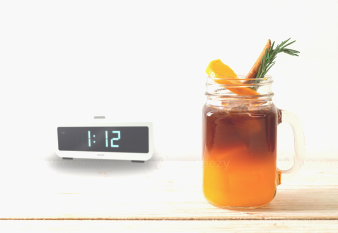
**1:12**
